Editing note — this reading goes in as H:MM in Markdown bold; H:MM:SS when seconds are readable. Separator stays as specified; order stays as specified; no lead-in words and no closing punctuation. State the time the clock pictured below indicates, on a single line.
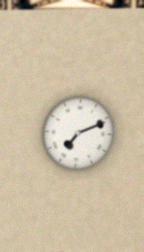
**7:11**
